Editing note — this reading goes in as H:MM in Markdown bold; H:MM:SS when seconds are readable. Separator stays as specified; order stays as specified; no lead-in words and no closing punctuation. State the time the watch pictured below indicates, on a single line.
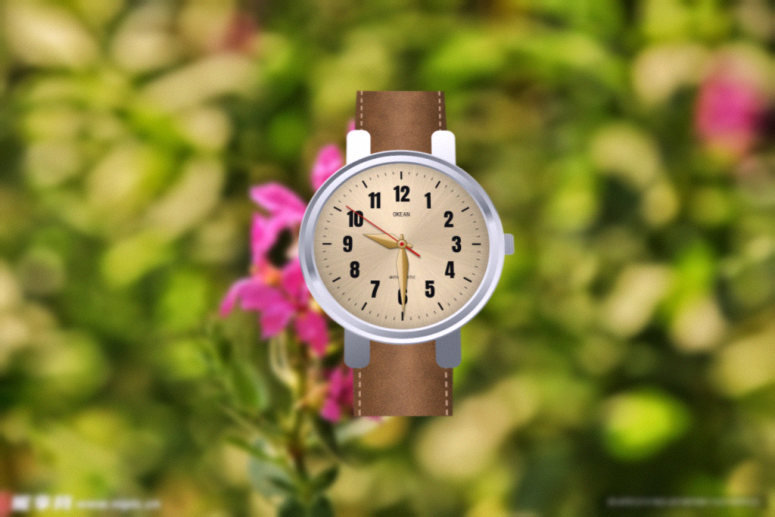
**9:29:51**
